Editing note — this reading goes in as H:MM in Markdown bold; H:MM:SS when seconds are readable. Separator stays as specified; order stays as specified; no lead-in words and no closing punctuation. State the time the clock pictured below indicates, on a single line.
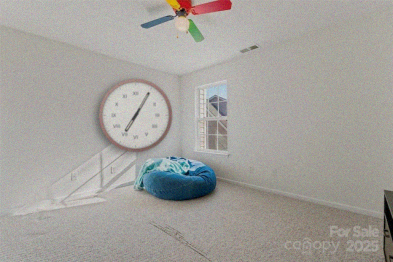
**7:05**
